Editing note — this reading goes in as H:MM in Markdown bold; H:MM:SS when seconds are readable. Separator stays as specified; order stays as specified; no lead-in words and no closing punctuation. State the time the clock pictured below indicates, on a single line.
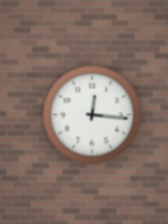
**12:16**
